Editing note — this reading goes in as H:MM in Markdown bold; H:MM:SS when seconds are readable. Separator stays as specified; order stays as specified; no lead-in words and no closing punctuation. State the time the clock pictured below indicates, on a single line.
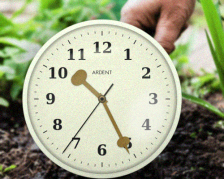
**10:25:36**
